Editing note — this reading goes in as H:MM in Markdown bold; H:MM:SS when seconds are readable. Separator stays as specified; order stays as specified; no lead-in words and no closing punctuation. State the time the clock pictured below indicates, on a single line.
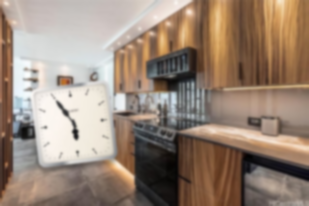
**5:55**
